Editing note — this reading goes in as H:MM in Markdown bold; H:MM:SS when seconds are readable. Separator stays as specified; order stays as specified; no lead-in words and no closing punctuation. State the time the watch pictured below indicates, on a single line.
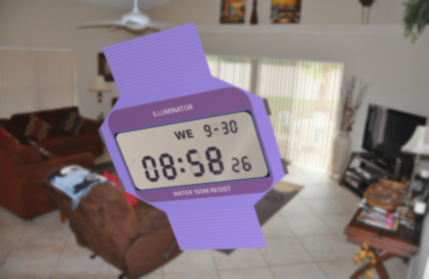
**8:58:26**
